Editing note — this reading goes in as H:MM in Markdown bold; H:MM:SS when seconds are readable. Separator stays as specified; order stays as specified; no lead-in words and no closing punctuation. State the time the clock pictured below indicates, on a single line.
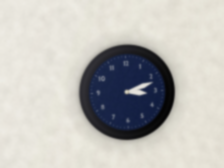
**3:12**
